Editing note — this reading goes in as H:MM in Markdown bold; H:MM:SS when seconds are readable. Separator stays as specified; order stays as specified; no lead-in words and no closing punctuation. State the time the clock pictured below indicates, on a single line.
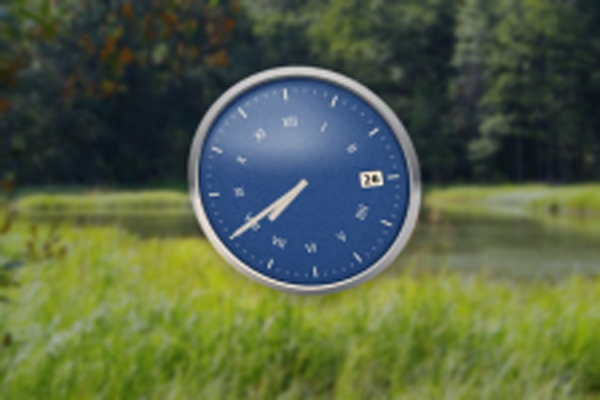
**7:40**
